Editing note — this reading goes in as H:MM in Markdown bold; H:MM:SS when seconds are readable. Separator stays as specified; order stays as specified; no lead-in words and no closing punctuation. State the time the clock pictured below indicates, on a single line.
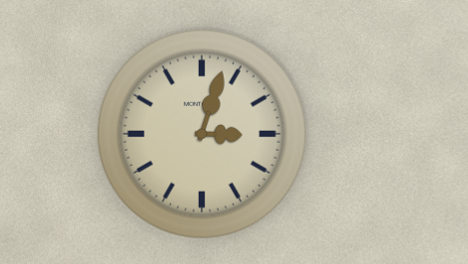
**3:03**
